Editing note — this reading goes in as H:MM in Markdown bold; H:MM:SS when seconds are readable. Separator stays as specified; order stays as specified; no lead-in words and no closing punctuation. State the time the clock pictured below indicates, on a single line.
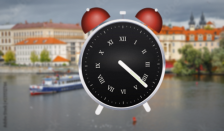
**4:22**
